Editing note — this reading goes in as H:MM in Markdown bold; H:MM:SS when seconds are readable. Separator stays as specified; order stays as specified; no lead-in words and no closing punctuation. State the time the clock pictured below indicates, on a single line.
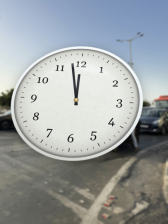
**11:58**
